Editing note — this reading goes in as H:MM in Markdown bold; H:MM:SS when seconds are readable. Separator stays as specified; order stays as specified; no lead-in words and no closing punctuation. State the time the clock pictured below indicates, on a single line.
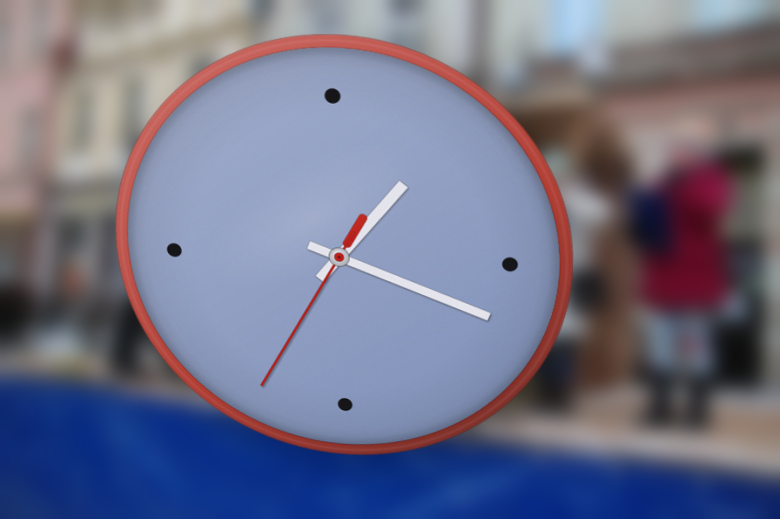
**1:18:35**
